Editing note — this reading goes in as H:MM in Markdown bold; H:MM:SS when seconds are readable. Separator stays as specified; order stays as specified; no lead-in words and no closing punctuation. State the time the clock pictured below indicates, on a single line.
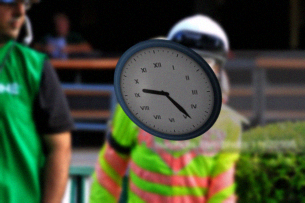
**9:24**
